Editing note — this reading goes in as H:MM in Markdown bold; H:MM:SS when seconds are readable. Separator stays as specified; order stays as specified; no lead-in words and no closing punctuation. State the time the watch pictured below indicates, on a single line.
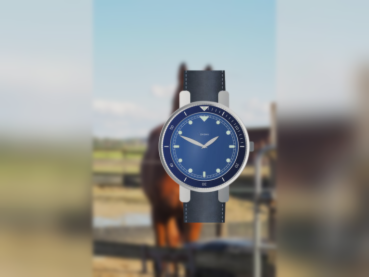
**1:49**
